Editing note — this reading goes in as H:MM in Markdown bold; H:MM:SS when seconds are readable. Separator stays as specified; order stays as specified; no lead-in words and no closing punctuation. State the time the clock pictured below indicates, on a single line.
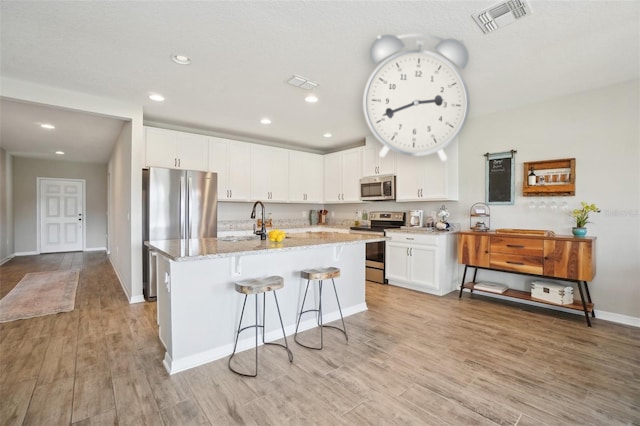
**2:41**
